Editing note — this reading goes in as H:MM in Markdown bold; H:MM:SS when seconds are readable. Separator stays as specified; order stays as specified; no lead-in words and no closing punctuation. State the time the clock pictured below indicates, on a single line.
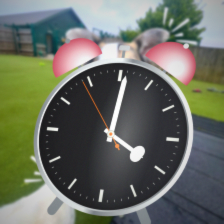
**4:00:54**
